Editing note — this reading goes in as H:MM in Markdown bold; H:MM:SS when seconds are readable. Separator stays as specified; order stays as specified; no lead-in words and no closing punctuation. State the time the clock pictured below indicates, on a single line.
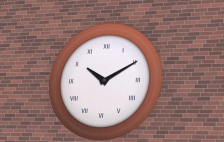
**10:10**
